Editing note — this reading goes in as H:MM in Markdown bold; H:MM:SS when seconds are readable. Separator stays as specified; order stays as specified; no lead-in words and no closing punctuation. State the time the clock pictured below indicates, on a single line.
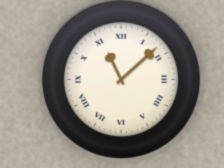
**11:08**
